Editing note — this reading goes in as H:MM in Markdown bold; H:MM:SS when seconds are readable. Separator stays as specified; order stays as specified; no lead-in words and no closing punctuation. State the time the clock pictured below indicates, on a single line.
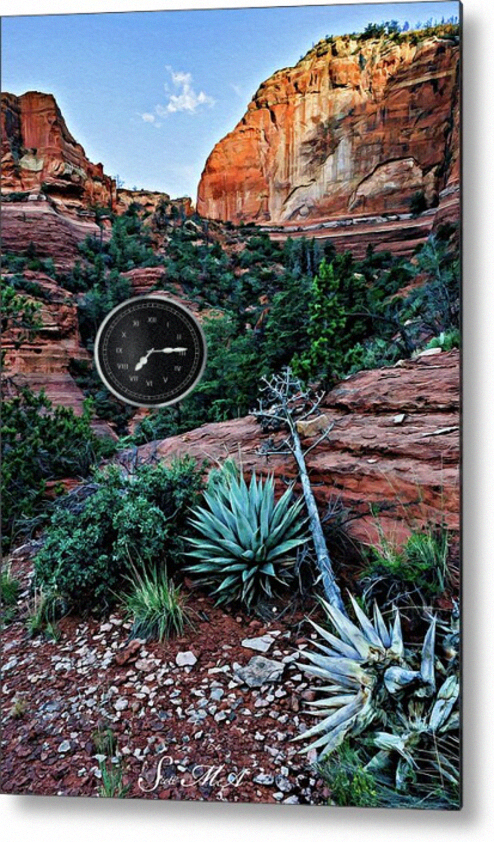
**7:14**
